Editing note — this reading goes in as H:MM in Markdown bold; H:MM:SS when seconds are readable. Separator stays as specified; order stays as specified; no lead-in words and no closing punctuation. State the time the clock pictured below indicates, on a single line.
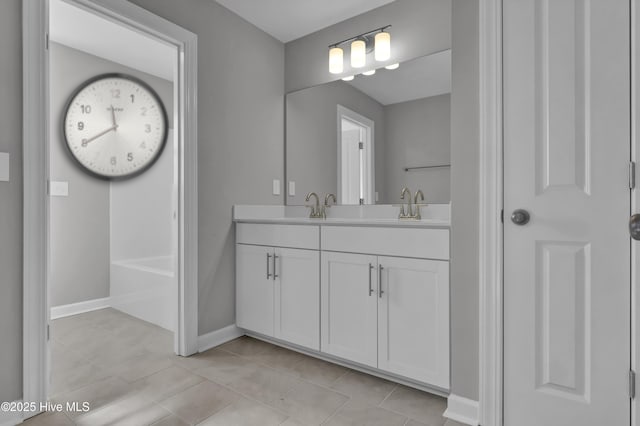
**11:40**
